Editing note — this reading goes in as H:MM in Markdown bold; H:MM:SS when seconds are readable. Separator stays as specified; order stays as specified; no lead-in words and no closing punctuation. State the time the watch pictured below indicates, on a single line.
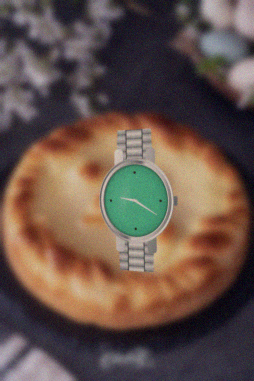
**9:20**
